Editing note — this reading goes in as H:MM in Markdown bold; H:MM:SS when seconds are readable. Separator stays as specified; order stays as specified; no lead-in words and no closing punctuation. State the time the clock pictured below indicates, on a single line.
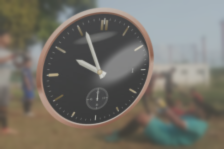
**9:56**
